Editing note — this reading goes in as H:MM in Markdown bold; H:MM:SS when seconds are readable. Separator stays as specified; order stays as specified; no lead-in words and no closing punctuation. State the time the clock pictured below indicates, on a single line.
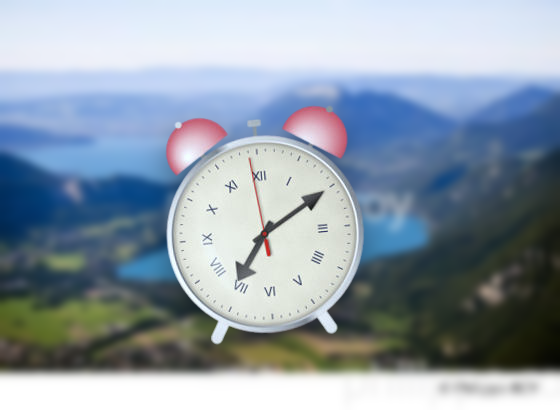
**7:09:59**
